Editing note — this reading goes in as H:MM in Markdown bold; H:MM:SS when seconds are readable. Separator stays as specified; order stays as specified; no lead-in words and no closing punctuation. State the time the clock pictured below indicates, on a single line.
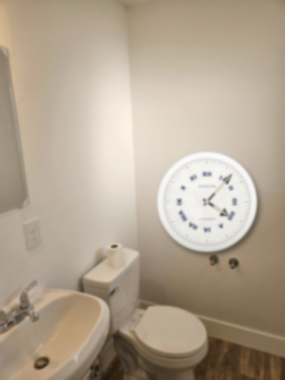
**4:07**
